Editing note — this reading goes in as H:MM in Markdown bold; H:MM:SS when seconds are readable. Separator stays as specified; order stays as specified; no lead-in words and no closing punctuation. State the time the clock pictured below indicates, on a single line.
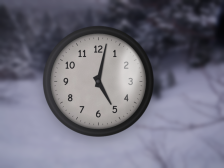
**5:02**
